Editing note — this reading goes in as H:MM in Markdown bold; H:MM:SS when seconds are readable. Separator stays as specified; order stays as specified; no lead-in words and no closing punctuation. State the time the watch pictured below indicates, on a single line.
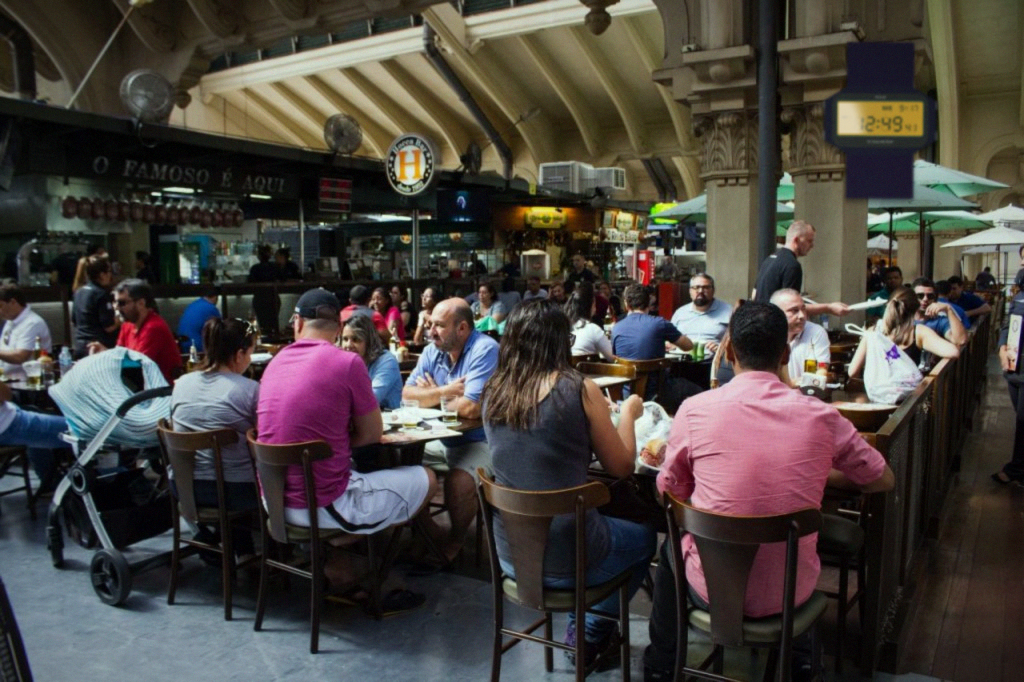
**12:49**
